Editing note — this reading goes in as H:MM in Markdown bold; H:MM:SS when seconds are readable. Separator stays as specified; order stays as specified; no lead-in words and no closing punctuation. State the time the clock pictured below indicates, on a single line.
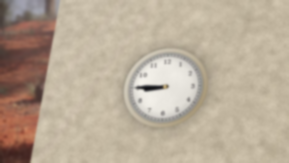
**8:45**
